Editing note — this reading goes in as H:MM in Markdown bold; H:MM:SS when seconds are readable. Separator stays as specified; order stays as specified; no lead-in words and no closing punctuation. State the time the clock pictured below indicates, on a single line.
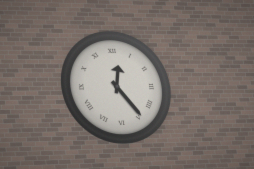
**12:24**
